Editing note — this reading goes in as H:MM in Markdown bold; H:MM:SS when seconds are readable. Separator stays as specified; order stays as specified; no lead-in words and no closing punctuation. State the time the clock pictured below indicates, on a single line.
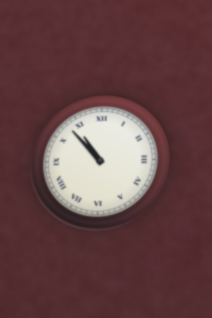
**10:53**
